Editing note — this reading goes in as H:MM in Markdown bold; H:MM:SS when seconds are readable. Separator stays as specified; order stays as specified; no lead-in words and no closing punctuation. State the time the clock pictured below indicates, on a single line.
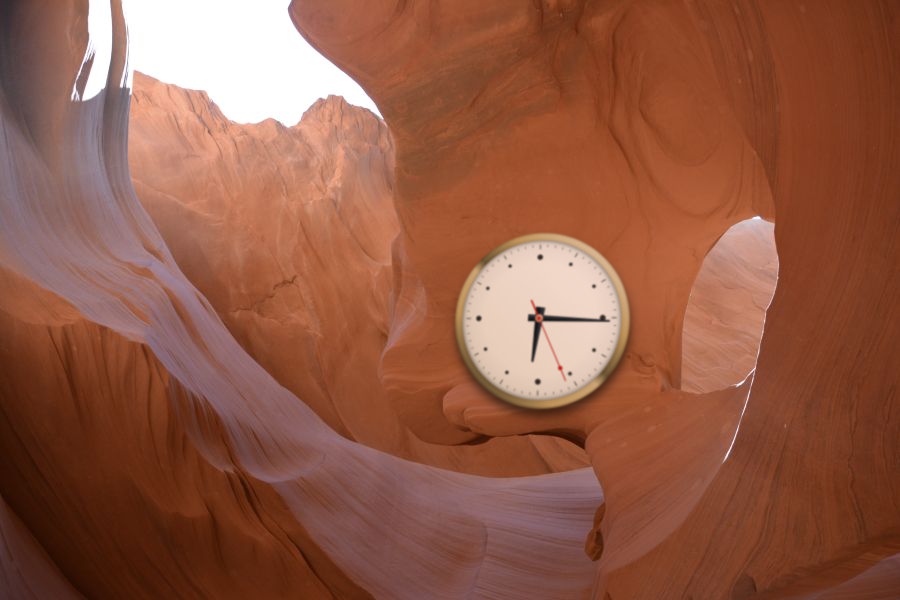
**6:15:26**
